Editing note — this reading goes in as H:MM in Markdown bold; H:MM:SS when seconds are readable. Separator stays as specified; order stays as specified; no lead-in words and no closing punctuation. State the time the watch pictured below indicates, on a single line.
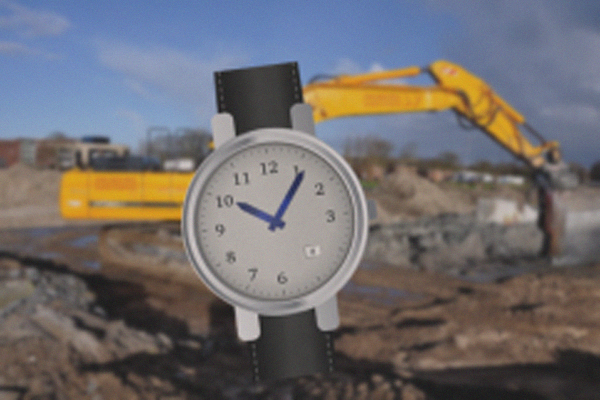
**10:06**
